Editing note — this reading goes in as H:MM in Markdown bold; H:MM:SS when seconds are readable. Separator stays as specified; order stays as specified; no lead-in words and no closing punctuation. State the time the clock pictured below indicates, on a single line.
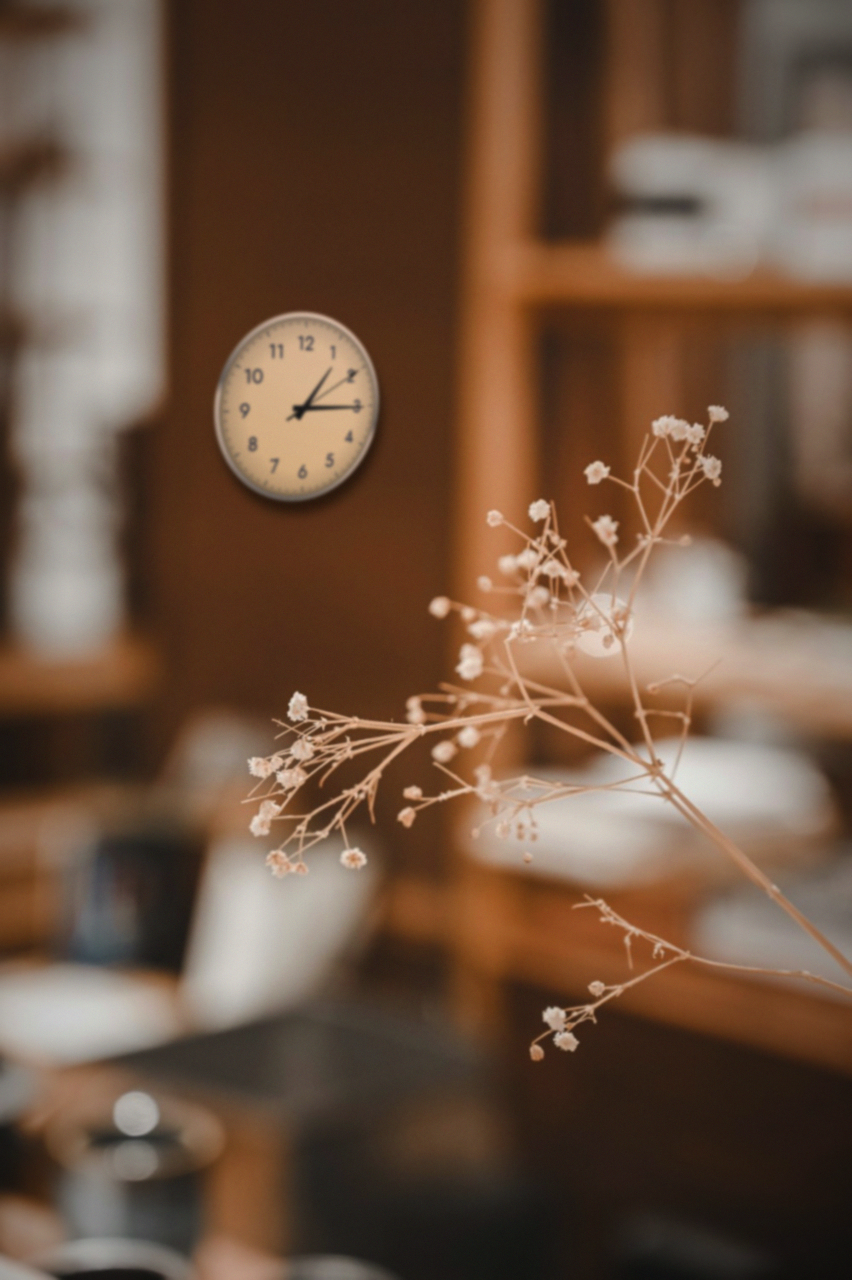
**1:15:10**
